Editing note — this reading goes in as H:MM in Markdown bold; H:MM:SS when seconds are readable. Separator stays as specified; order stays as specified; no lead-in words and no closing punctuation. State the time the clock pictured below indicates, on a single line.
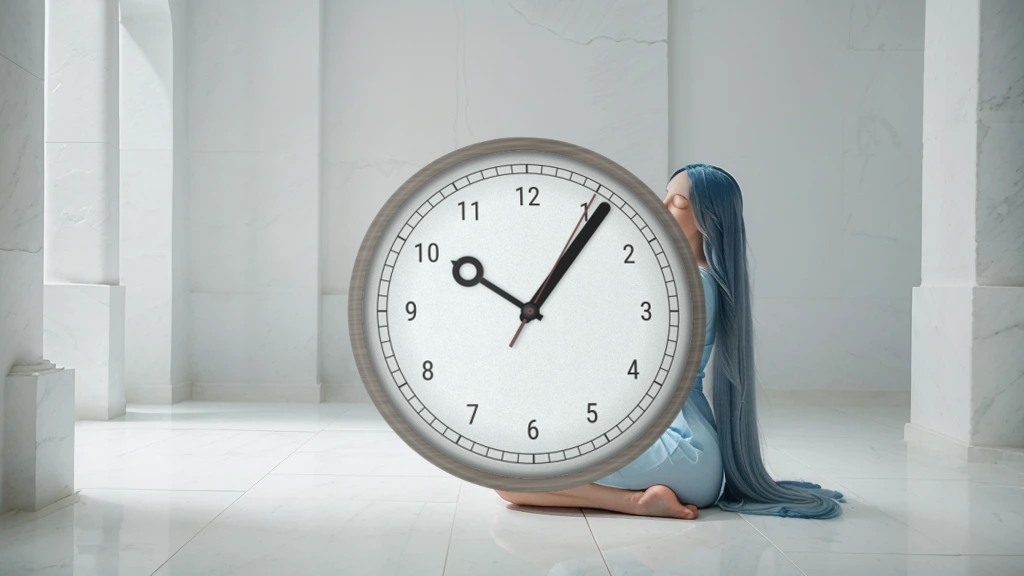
**10:06:05**
